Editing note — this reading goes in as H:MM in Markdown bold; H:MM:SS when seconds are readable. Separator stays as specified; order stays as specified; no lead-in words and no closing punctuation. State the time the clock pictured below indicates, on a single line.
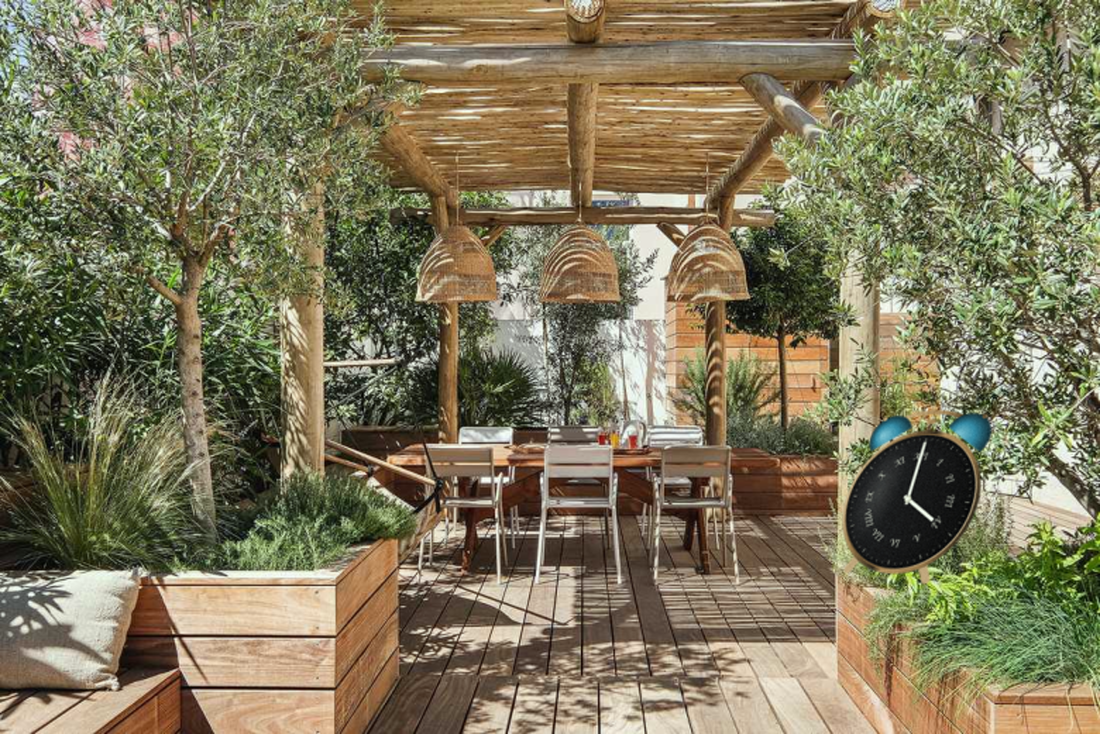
**4:00**
